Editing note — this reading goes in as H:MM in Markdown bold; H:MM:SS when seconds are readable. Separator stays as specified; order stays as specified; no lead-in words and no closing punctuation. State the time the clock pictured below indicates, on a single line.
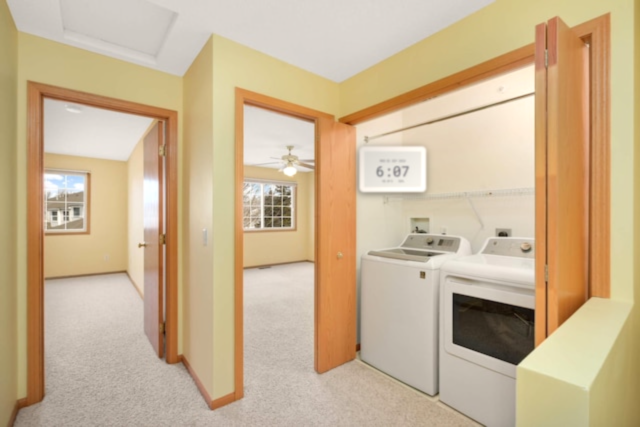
**6:07**
